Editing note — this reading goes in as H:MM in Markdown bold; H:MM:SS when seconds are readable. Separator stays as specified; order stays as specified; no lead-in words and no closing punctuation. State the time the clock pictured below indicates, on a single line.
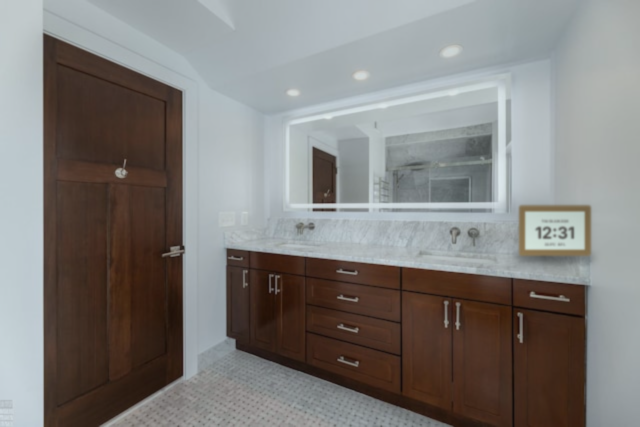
**12:31**
